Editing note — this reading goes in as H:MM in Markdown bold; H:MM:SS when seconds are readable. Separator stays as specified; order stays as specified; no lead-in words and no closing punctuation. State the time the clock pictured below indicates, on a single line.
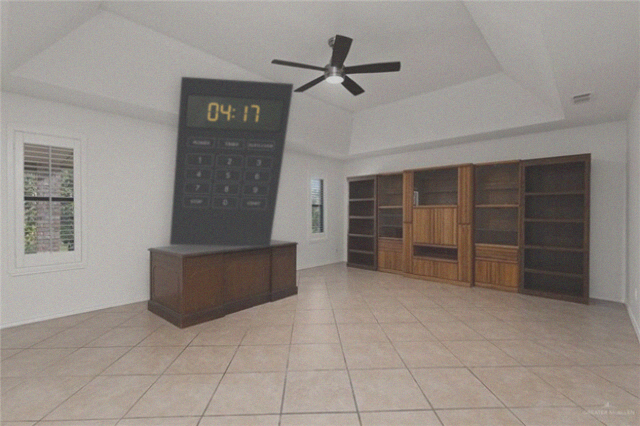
**4:17**
